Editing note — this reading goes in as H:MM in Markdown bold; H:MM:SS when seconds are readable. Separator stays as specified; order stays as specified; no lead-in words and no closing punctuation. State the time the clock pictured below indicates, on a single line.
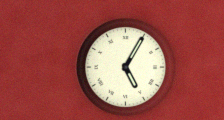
**5:05**
